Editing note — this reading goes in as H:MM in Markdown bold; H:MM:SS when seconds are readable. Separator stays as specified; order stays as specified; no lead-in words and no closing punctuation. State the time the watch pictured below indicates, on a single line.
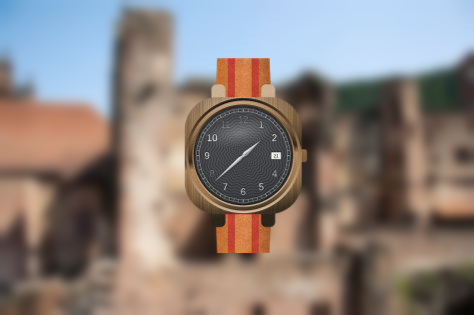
**1:38**
